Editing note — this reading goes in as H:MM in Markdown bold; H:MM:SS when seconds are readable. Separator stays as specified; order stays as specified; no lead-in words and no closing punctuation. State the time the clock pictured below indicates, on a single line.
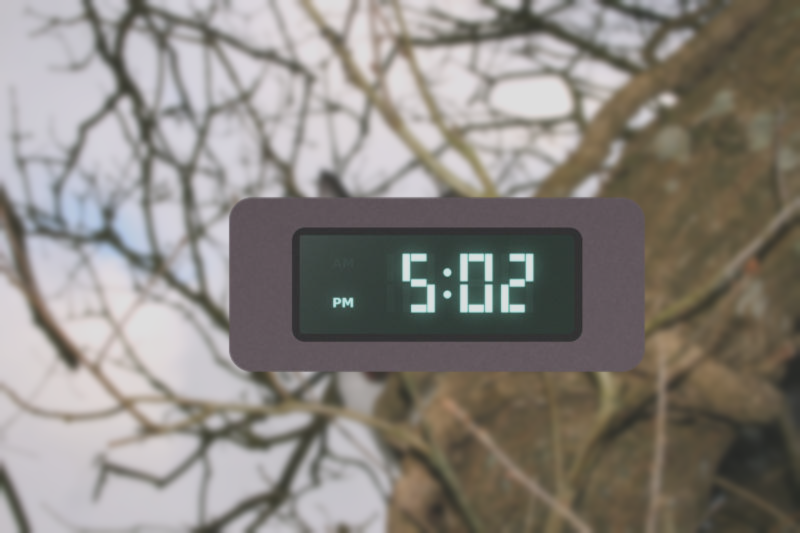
**5:02**
